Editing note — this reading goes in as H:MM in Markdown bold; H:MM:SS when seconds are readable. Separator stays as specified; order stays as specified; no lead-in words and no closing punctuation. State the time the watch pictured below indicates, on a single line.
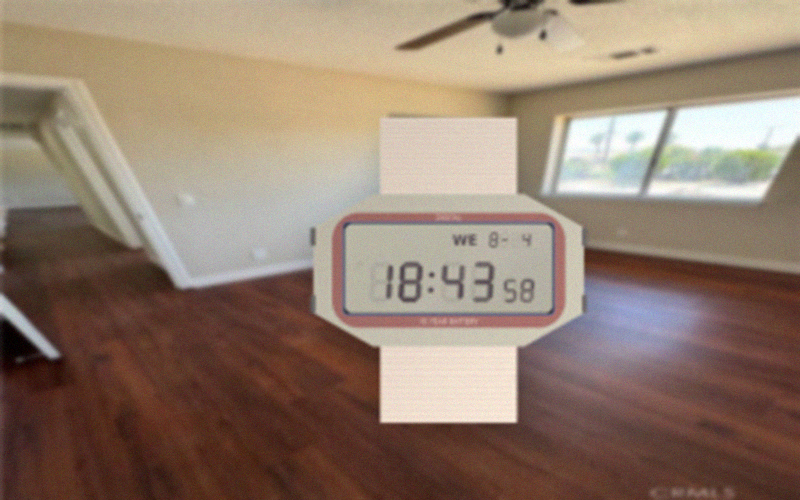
**18:43:58**
